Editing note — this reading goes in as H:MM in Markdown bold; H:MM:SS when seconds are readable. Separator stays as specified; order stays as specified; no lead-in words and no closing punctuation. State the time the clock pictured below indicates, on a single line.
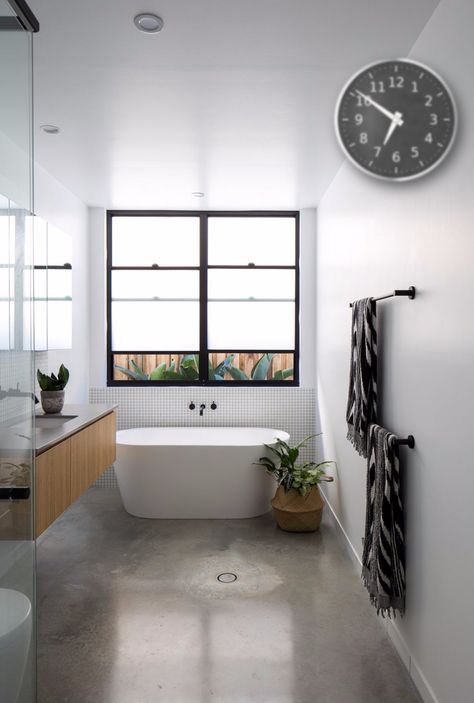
**6:51**
